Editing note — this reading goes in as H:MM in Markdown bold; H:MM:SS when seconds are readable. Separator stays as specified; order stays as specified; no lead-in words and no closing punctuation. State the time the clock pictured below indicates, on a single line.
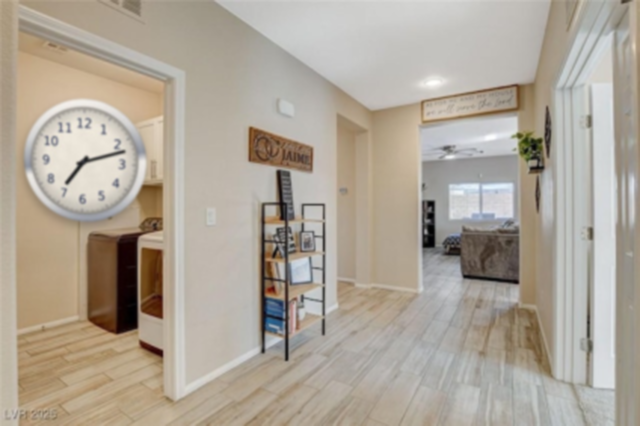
**7:12**
